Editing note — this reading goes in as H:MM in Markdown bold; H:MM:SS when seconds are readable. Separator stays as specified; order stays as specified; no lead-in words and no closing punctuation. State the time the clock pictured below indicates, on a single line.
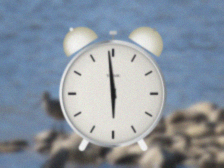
**5:59**
